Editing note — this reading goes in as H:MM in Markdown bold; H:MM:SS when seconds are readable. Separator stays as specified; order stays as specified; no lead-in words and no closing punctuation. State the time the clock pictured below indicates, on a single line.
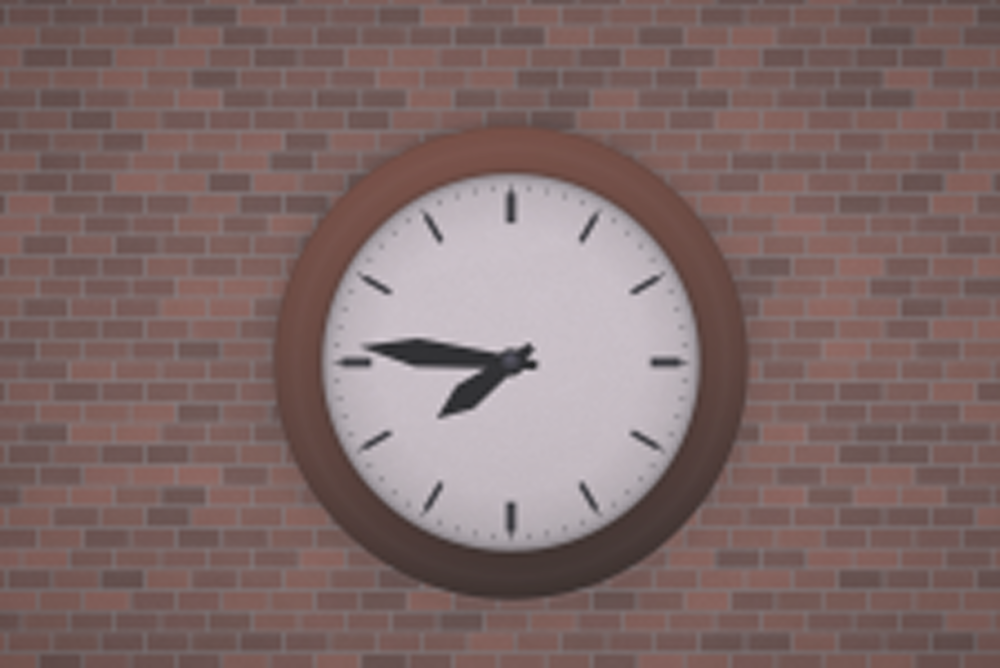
**7:46**
